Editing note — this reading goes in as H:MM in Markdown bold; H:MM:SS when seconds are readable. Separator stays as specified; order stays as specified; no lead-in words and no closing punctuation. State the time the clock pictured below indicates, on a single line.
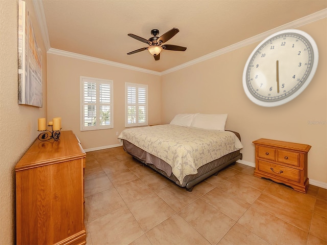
**5:27**
